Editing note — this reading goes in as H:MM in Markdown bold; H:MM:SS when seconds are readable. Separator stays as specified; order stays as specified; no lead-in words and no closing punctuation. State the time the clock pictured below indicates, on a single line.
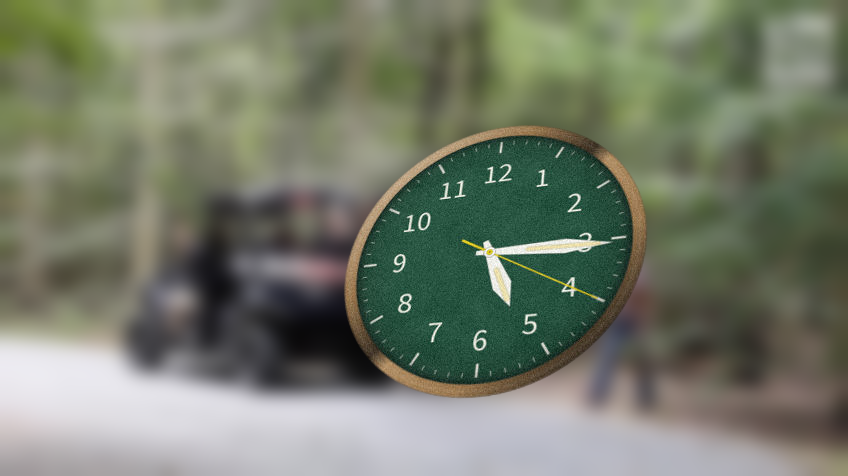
**5:15:20**
